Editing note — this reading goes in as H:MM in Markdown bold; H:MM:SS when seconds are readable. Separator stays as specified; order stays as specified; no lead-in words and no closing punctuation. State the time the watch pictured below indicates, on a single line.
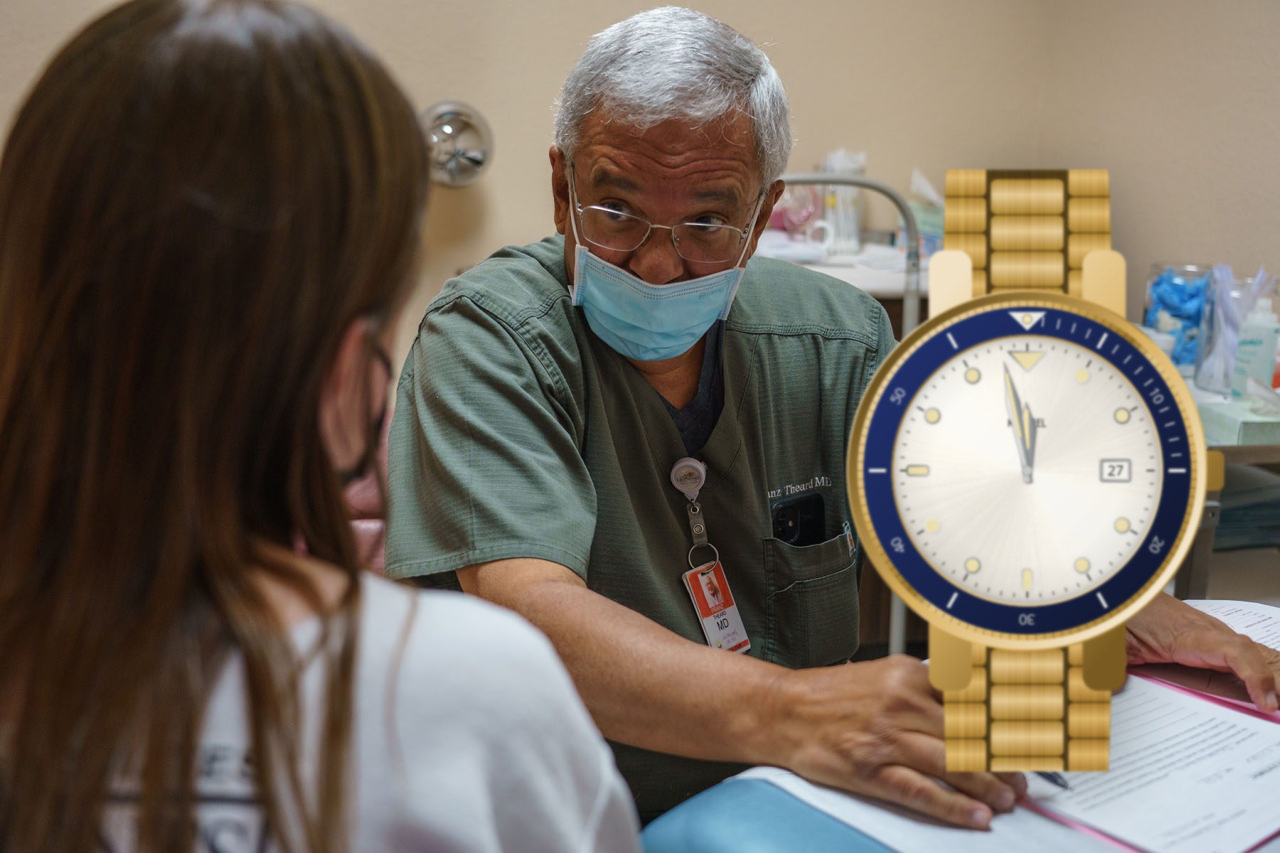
**11:58**
